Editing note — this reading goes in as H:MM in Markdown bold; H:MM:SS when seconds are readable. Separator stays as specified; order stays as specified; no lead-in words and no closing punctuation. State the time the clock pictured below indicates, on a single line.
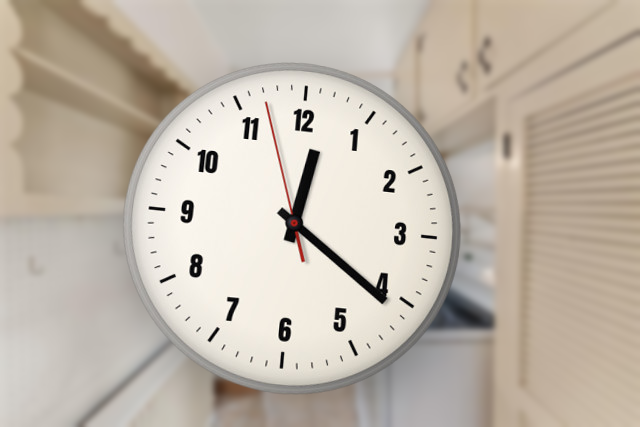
**12:20:57**
